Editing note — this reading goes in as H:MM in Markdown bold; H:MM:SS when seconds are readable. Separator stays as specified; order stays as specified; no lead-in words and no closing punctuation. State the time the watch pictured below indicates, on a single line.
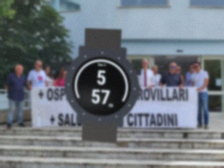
**5:57**
